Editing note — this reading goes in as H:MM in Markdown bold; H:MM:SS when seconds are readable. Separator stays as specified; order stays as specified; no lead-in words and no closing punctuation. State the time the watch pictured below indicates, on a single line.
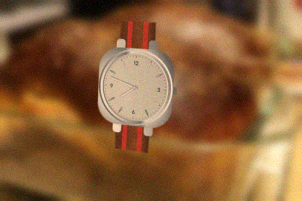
**7:48**
